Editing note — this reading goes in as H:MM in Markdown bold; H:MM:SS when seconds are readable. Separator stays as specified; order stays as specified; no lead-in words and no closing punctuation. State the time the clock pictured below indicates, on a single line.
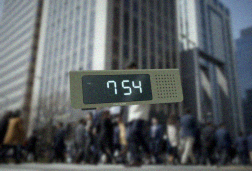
**7:54**
